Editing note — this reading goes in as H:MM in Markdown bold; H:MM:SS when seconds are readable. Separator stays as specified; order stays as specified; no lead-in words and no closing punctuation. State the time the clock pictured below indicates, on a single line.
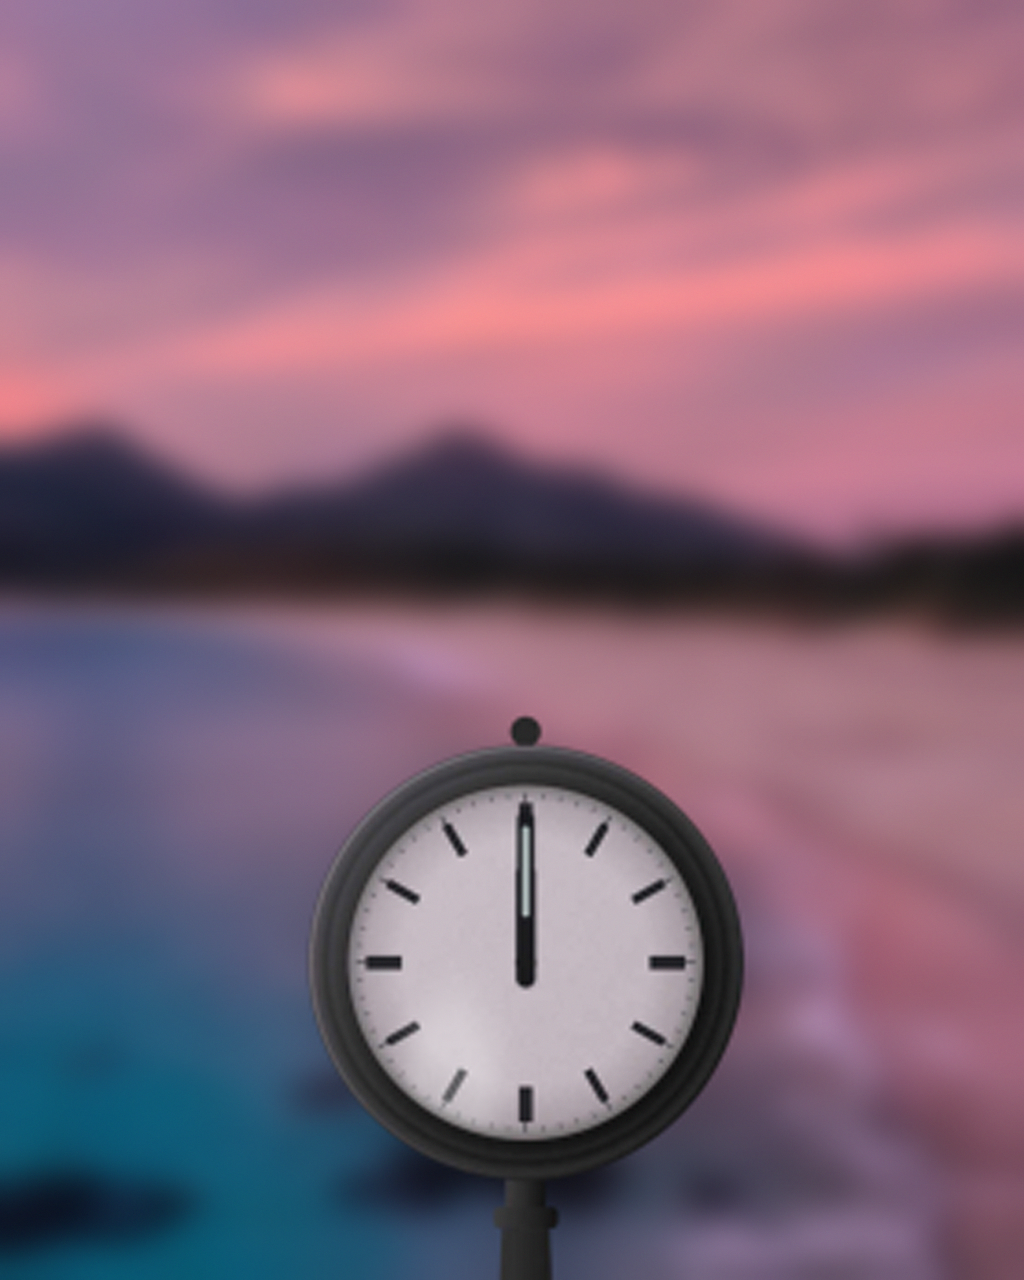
**12:00**
